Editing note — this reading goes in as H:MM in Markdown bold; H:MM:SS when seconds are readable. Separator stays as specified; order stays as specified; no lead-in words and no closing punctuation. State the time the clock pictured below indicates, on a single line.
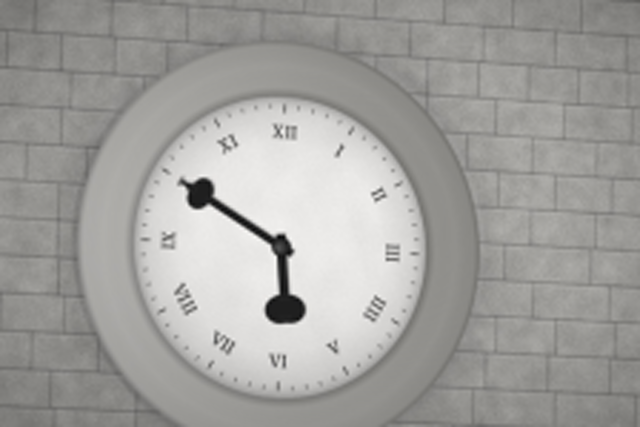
**5:50**
